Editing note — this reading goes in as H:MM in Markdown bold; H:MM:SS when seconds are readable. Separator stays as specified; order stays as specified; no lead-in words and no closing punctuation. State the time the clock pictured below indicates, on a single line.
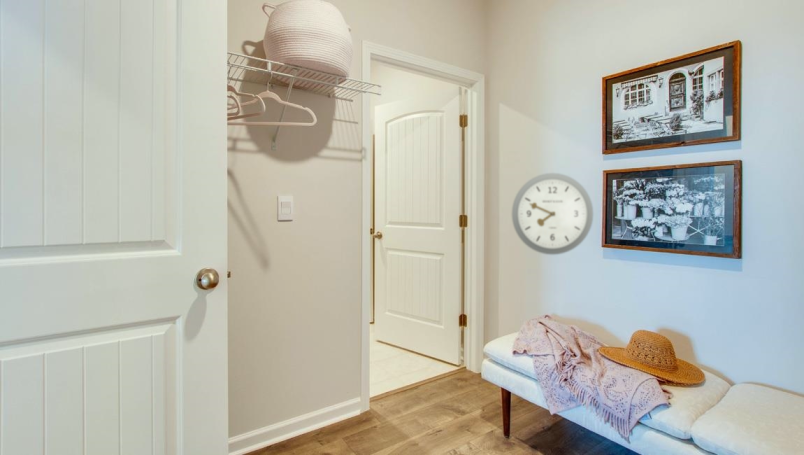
**7:49**
